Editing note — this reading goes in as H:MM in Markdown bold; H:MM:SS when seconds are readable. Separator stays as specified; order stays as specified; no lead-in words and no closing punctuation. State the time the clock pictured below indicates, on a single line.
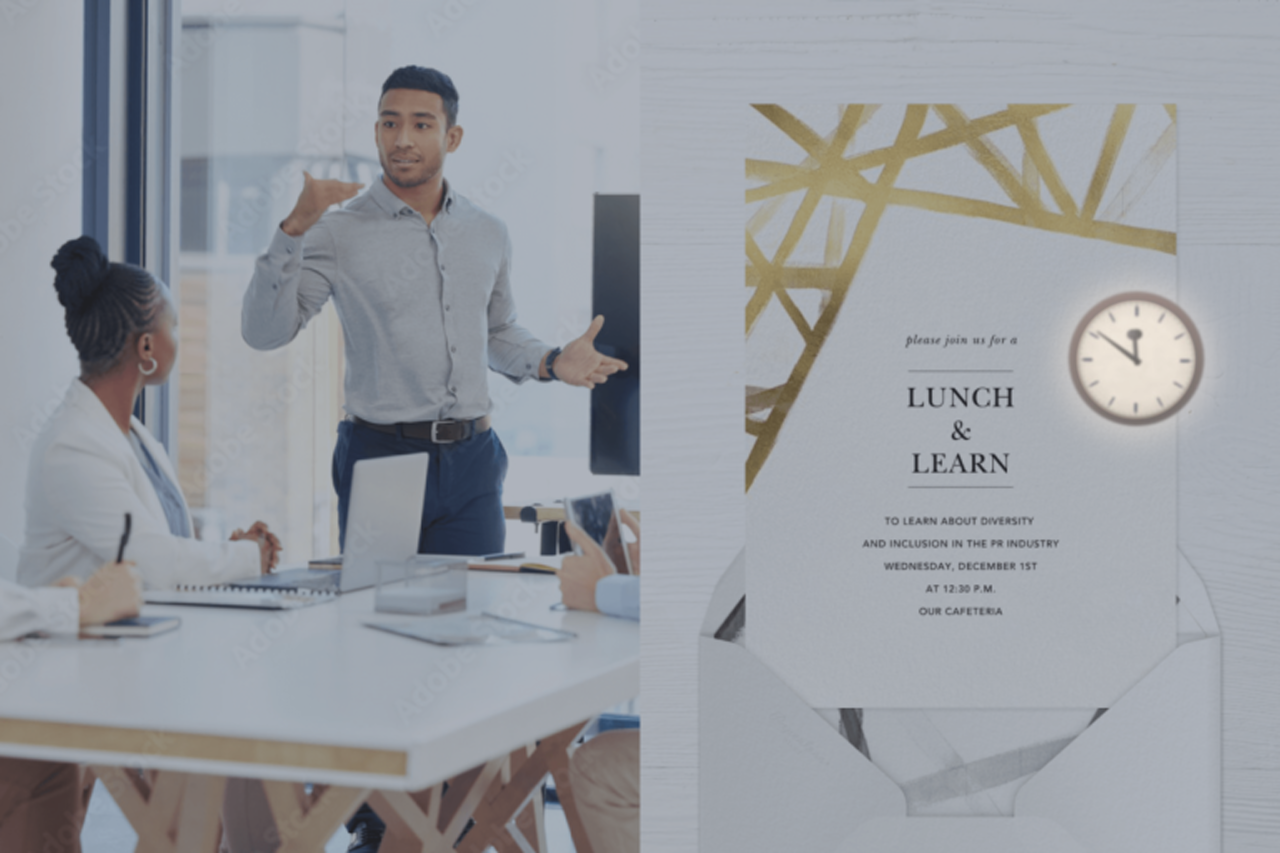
**11:51**
